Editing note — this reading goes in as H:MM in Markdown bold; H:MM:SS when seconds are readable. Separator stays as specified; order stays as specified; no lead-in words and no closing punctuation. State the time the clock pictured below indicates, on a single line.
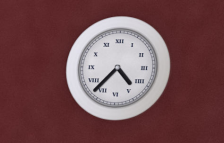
**4:37**
